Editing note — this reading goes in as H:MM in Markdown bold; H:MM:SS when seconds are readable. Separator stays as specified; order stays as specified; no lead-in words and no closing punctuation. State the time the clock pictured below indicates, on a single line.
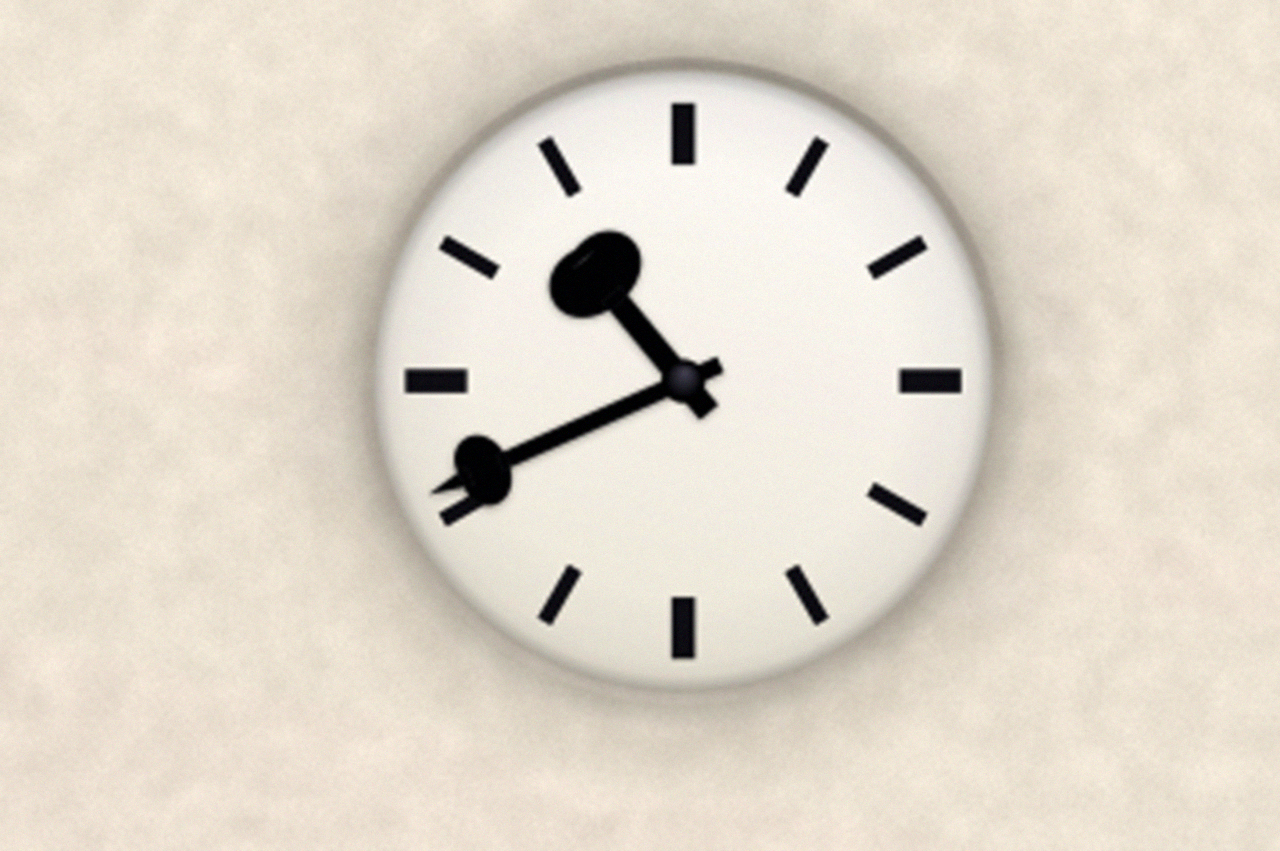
**10:41**
